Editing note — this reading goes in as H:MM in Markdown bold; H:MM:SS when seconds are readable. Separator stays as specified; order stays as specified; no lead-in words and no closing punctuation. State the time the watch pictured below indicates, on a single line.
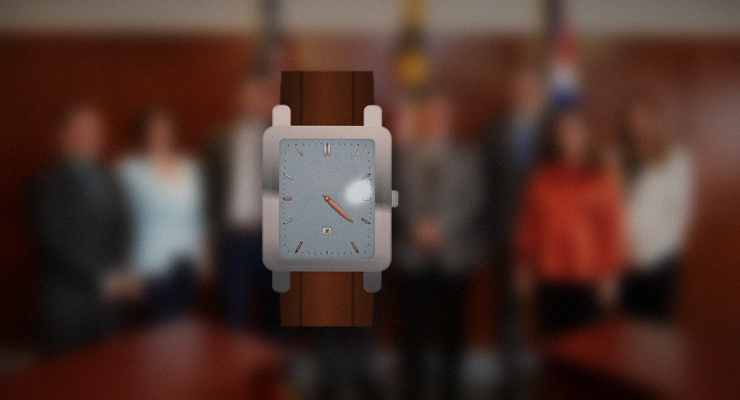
**4:22**
